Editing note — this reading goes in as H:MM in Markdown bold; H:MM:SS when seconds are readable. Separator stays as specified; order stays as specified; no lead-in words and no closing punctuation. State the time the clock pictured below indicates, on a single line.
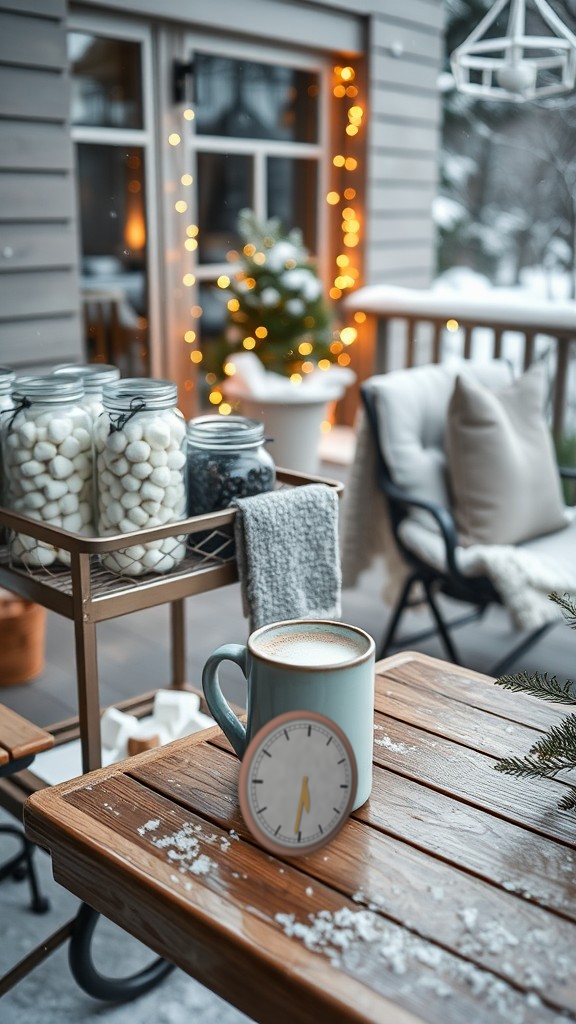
**5:31**
